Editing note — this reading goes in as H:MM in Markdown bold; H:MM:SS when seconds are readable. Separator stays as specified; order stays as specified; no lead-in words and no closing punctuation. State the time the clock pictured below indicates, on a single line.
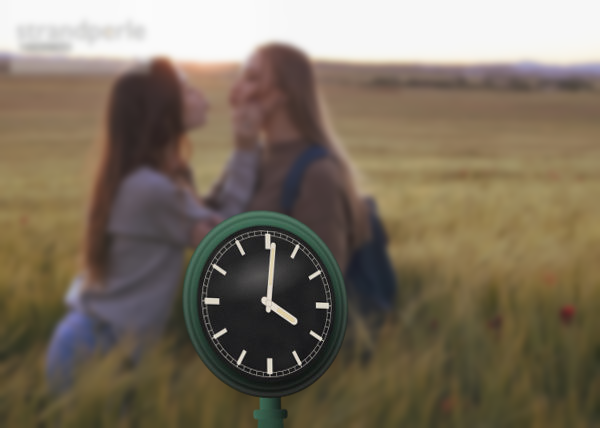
**4:01**
